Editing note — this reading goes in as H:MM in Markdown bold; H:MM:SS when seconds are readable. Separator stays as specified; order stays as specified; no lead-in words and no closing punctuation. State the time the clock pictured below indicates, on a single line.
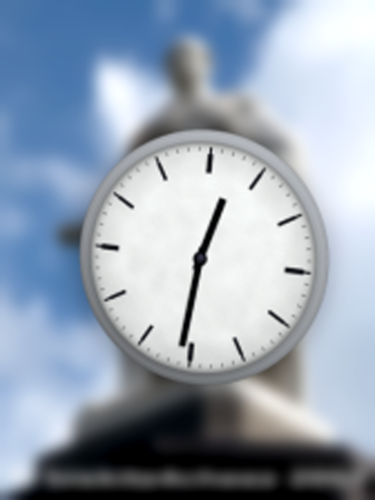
**12:31**
